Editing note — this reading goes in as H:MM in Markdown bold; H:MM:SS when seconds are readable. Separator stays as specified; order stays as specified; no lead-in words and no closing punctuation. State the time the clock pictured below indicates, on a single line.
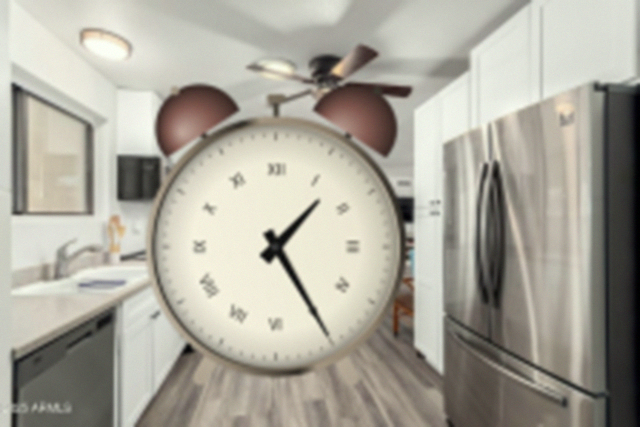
**1:25**
